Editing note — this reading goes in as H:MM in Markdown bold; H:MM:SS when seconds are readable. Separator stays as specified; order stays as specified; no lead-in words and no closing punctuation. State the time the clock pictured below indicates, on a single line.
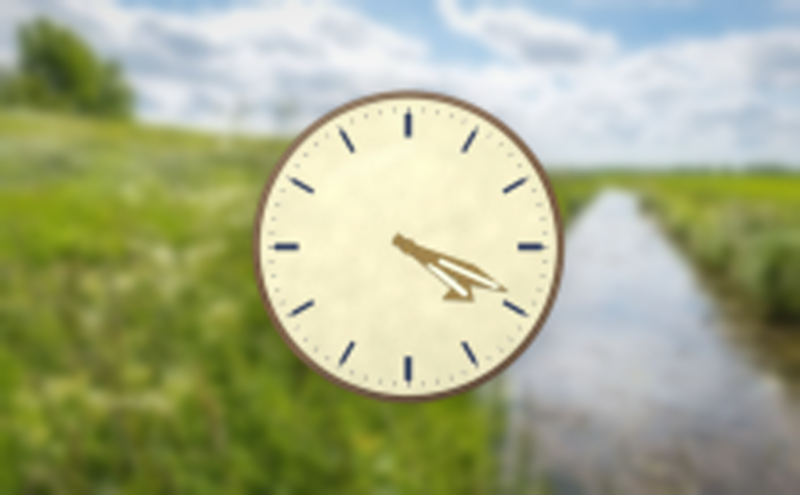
**4:19**
